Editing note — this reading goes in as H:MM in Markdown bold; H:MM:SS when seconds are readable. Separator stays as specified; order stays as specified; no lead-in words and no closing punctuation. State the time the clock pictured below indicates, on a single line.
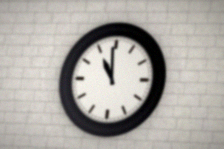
**10:59**
